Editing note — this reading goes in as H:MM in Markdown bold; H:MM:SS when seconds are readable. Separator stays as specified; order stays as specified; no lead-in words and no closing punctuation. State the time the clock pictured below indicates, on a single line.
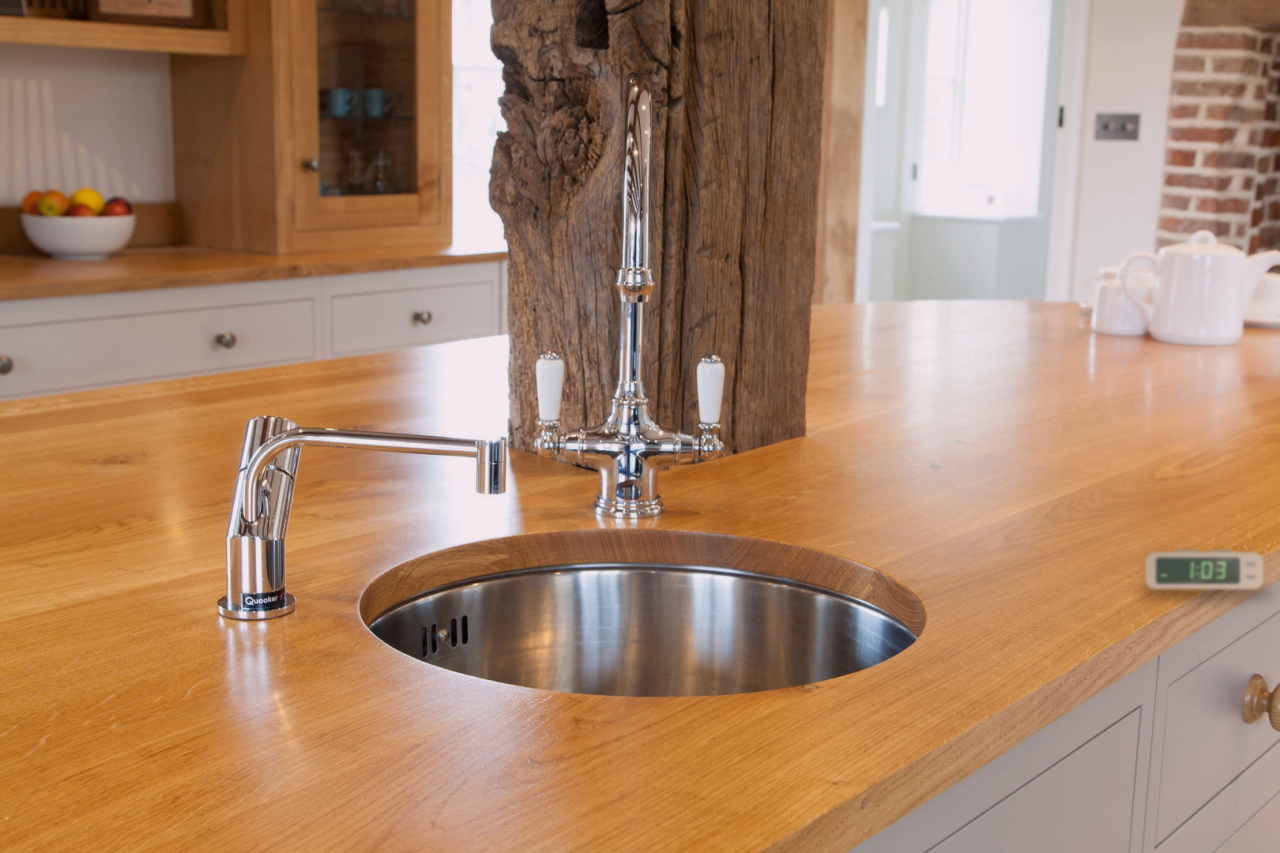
**1:03**
